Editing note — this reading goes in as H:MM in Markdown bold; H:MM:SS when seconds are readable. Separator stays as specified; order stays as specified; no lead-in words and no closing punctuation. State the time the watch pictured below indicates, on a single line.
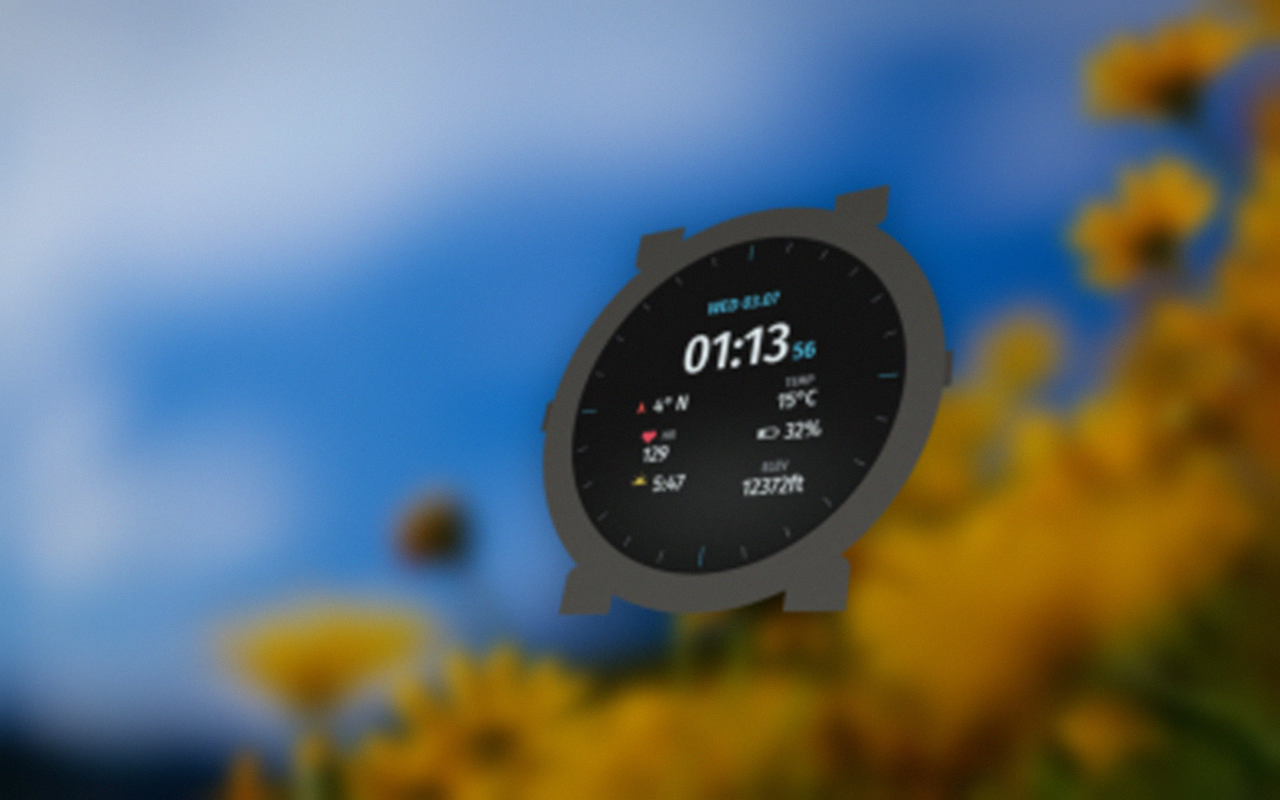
**1:13**
